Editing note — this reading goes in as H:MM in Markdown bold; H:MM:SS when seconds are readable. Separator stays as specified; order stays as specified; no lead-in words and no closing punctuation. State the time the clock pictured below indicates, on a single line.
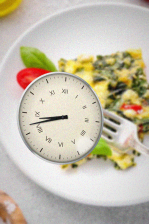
**8:42**
